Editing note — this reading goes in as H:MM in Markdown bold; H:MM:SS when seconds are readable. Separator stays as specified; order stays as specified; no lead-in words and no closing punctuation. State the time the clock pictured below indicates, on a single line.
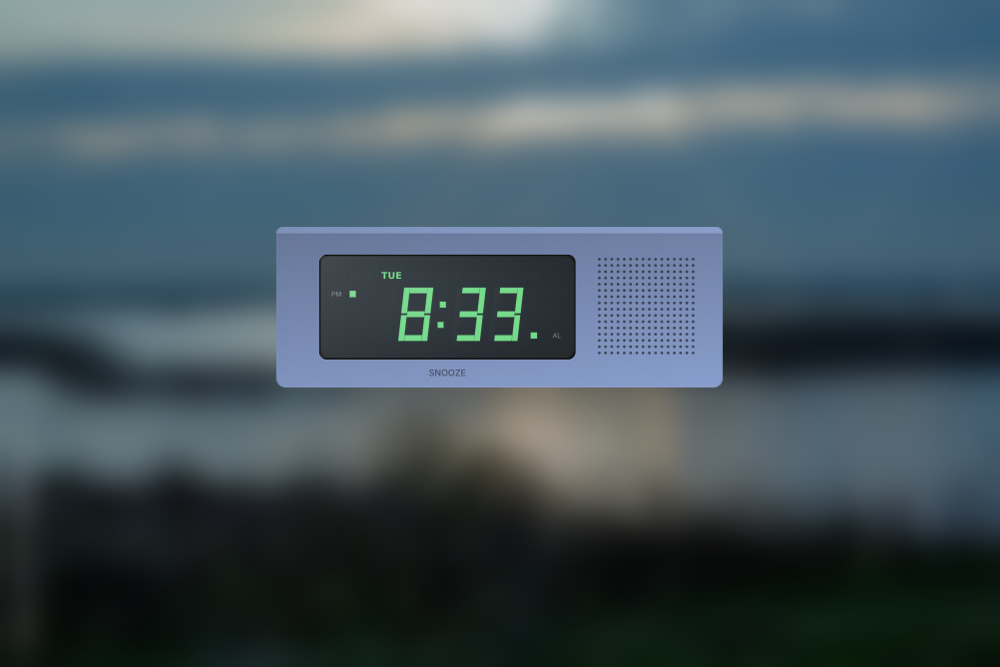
**8:33**
